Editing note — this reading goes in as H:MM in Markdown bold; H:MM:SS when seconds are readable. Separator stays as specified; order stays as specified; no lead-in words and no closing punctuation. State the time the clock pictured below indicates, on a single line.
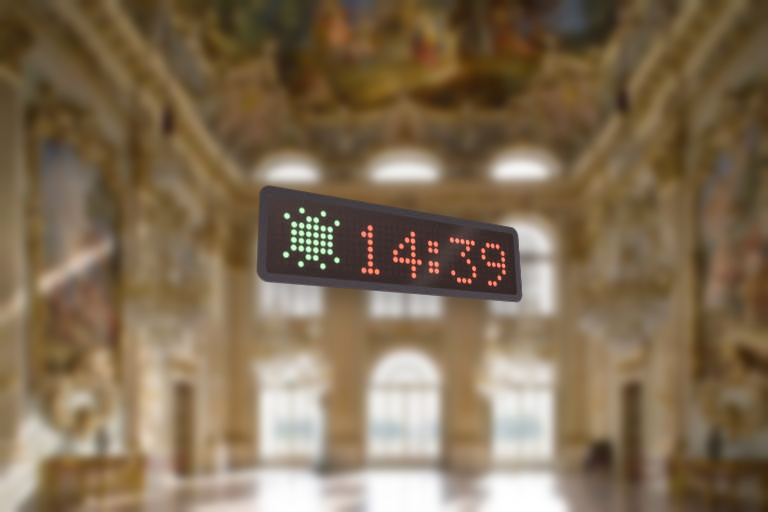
**14:39**
